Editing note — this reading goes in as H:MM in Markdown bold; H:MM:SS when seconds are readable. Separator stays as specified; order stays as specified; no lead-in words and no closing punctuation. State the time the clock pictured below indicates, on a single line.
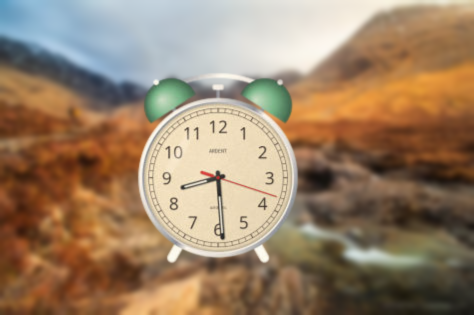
**8:29:18**
